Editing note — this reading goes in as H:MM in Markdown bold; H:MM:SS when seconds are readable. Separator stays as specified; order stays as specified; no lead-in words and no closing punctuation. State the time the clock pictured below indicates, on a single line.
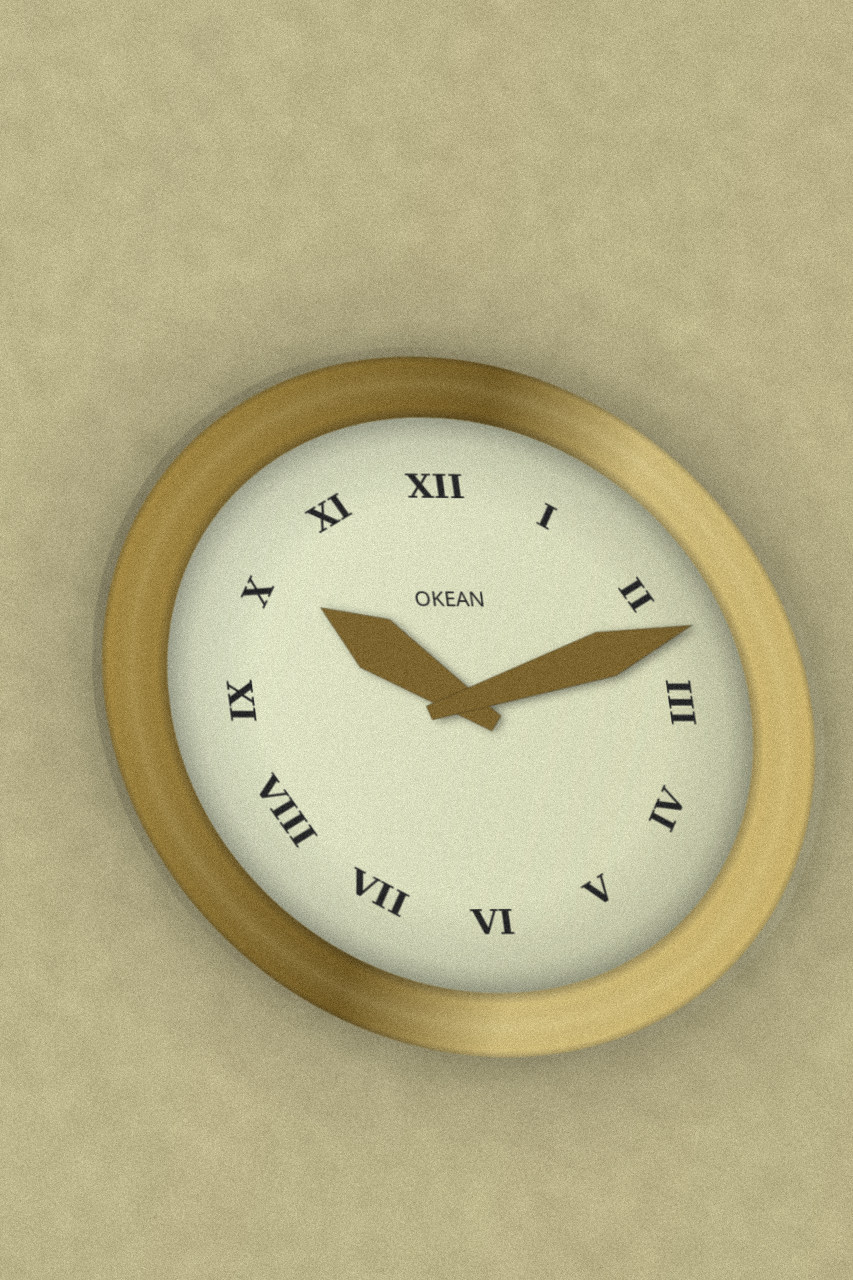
**10:12**
